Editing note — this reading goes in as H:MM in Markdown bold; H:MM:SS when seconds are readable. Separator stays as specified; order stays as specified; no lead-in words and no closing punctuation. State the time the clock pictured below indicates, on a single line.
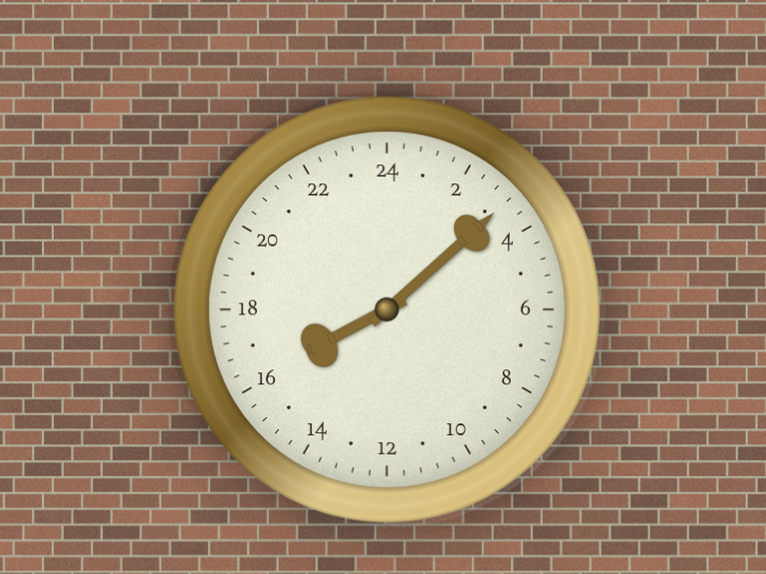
**16:08**
